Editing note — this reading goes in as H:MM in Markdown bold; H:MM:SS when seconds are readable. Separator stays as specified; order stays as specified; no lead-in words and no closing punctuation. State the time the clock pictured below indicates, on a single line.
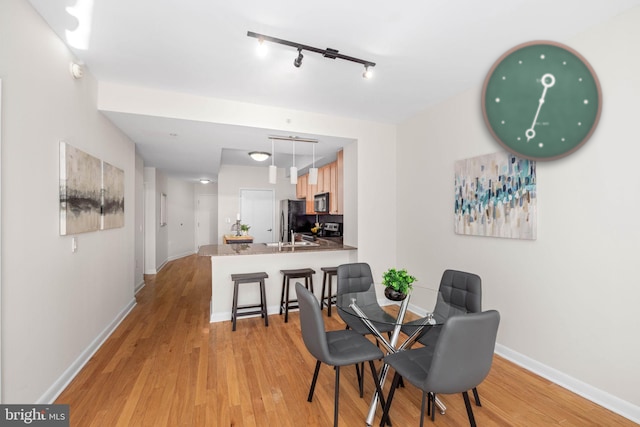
**12:33**
